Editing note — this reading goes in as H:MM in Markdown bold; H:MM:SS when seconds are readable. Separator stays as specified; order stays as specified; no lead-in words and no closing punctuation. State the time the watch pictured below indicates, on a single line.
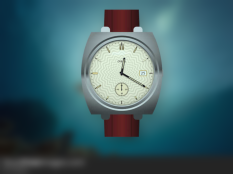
**12:20**
